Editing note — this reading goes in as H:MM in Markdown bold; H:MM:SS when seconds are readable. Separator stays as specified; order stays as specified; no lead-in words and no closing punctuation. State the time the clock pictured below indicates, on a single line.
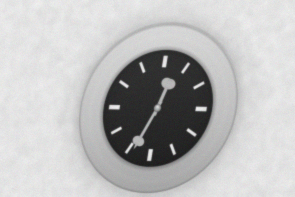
**12:34**
